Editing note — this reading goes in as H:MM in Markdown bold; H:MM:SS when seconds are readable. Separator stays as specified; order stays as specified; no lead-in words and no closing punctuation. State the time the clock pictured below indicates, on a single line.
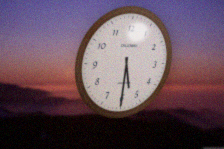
**5:30**
